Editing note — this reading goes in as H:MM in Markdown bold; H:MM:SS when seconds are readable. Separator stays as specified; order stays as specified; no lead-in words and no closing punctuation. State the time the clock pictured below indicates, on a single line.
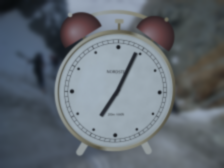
**7:04**
